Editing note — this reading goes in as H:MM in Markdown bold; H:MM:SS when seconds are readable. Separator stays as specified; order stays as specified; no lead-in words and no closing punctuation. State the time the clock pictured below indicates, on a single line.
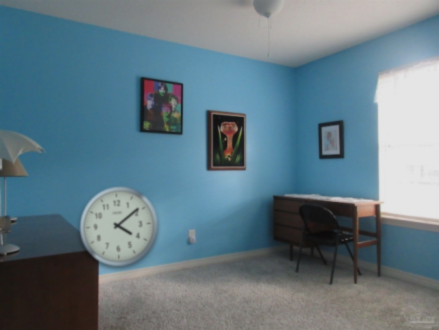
**4:09**
